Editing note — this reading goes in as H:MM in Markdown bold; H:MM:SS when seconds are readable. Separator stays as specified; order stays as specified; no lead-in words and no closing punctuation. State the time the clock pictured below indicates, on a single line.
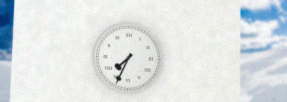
**7:34**
